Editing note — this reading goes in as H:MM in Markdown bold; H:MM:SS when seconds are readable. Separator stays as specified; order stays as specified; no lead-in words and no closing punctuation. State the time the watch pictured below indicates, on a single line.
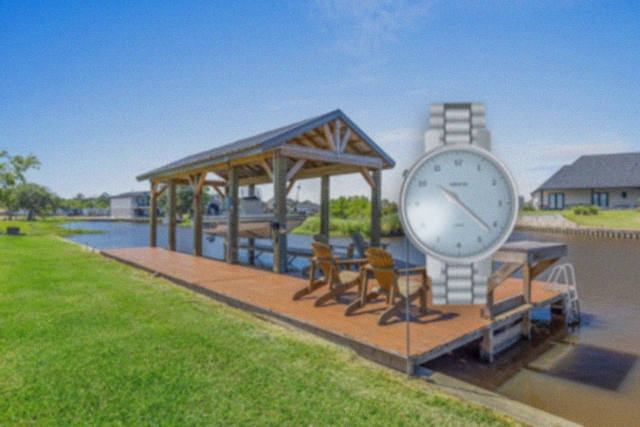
**10:22**
